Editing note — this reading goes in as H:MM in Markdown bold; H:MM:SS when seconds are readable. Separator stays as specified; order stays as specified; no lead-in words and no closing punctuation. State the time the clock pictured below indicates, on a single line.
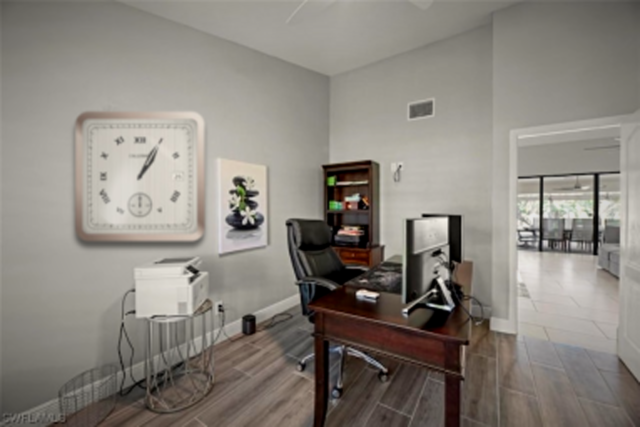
**1:05**
